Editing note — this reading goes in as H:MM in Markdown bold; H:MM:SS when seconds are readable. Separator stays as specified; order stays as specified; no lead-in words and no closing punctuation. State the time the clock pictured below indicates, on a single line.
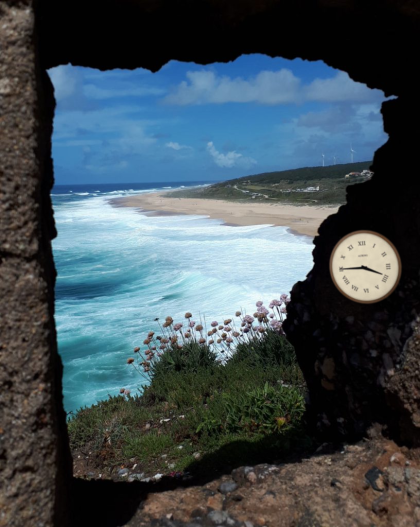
**3:45**
